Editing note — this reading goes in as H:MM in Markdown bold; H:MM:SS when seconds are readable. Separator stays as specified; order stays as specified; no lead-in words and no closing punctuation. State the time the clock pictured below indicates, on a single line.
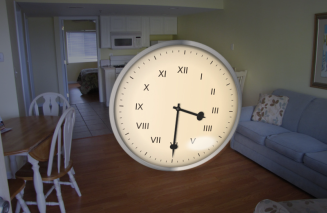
**3:30**
